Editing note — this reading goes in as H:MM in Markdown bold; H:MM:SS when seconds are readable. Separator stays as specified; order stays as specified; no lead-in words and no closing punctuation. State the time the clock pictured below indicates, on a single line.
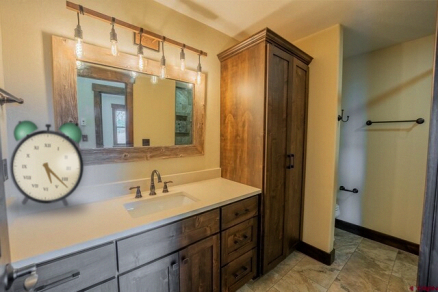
**5:22**
